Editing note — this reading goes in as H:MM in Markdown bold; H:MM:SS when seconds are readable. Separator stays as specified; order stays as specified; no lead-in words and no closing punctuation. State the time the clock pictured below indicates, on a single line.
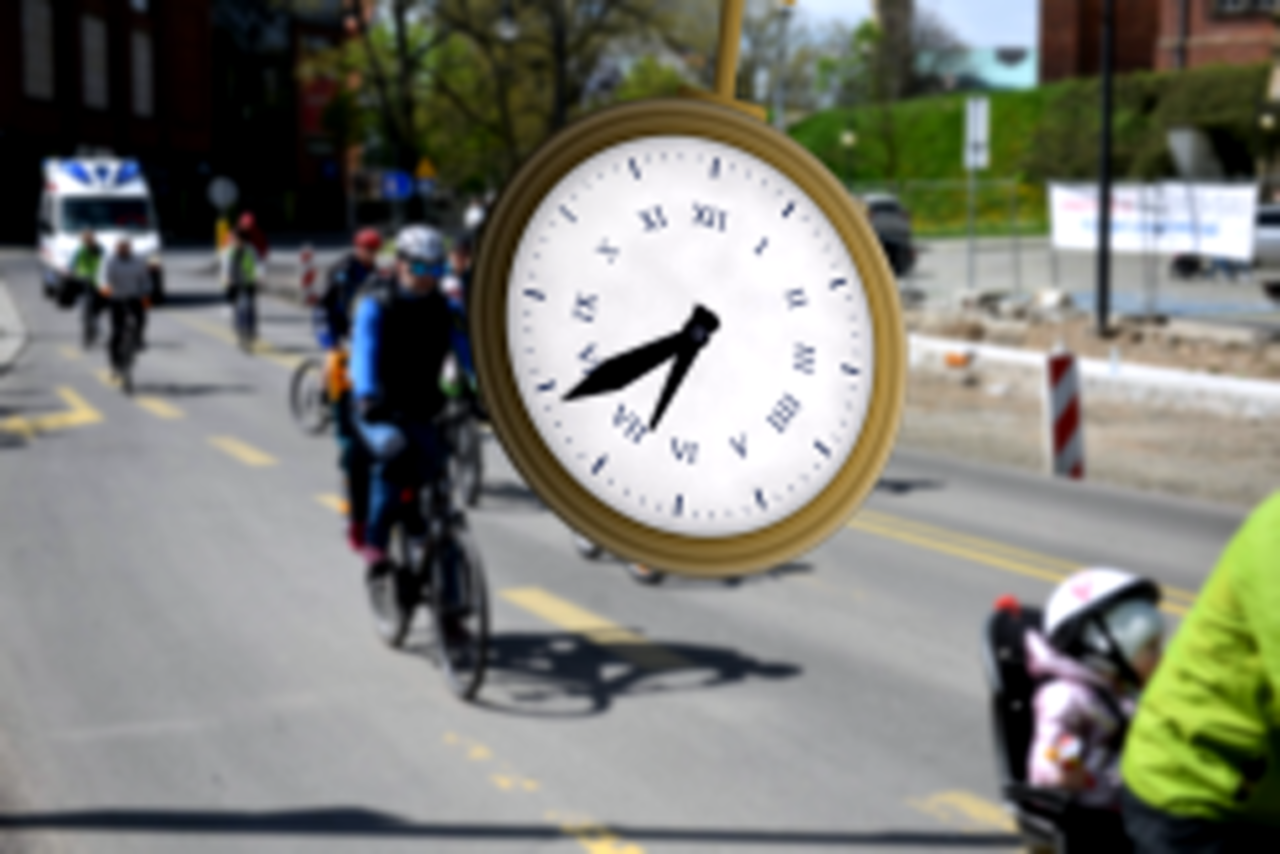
**6:39**
